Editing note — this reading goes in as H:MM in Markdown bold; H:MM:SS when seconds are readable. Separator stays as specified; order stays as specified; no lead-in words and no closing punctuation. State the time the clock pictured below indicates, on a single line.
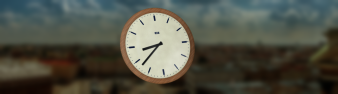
**8:38**
